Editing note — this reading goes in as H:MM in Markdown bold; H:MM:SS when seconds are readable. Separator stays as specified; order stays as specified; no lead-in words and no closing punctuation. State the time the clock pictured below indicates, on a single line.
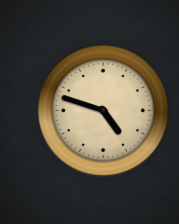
**4:48**
